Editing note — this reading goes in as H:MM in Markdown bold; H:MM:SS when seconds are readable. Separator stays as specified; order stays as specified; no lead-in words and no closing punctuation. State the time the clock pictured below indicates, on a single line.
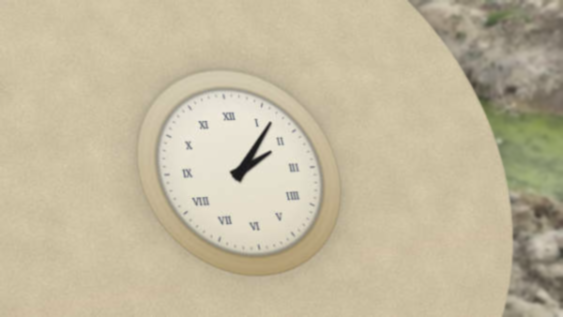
**2:07**
